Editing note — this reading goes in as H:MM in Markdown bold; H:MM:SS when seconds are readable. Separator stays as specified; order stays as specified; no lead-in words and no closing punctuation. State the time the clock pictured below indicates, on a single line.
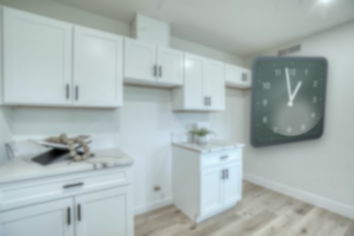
**12:58**
